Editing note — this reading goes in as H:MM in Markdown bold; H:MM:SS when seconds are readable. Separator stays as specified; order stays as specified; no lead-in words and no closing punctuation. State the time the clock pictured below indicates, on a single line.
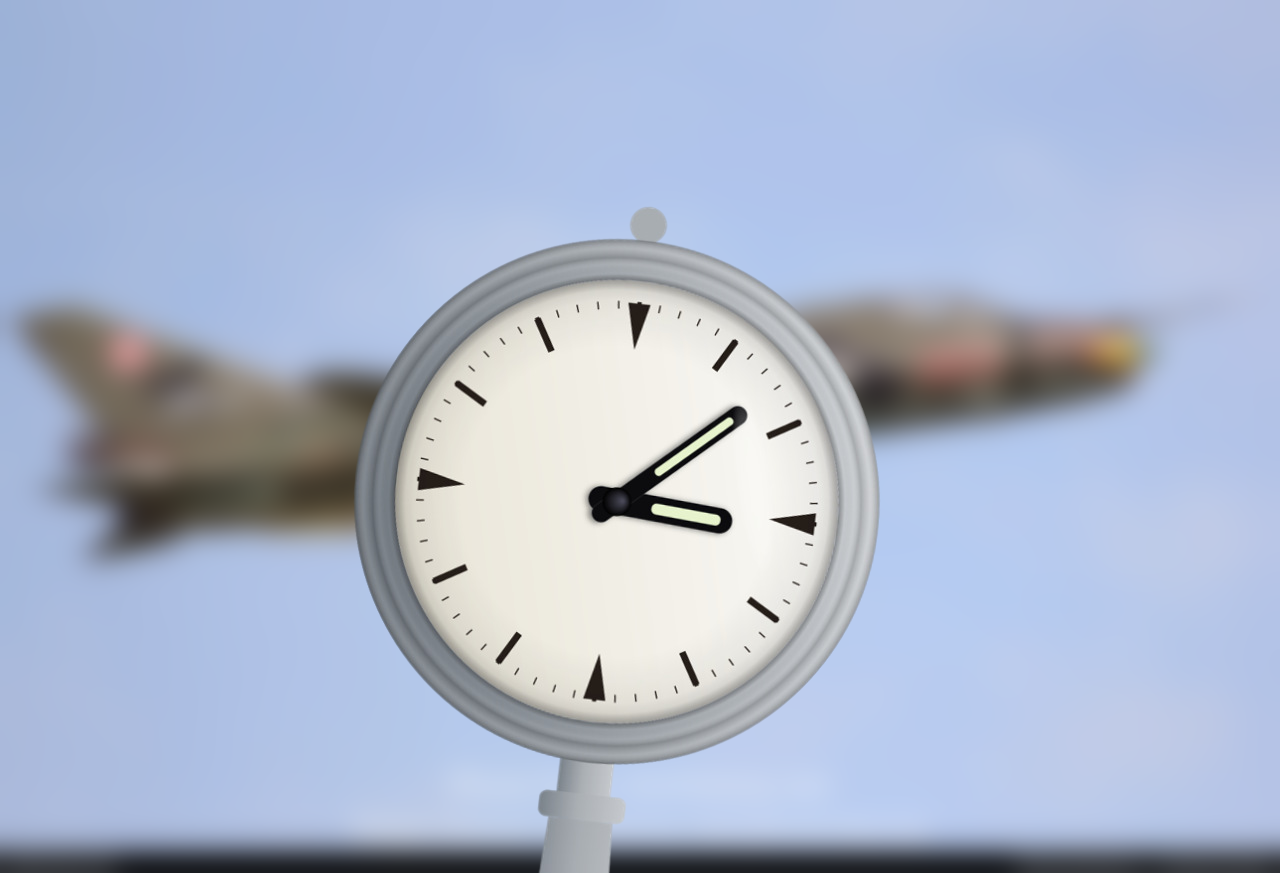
**3:08**
